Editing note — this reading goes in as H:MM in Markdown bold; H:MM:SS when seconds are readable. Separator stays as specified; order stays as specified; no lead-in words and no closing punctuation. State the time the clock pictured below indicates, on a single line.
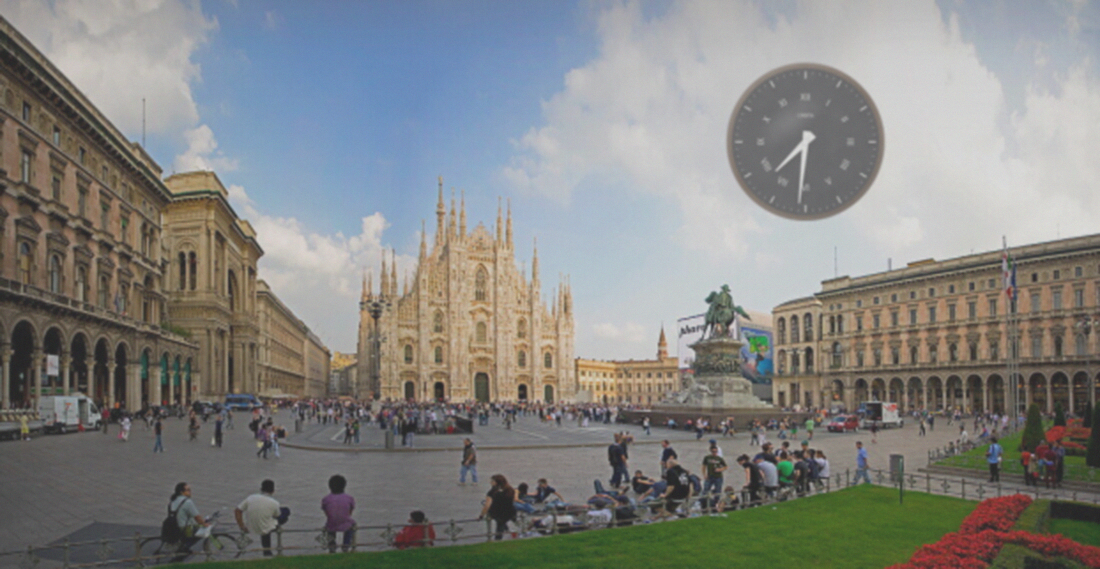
**7:31**
